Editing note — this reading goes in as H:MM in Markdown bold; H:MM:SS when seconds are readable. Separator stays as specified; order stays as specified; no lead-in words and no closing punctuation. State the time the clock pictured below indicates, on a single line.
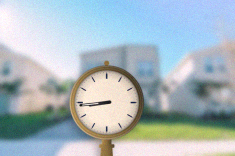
**8:44**
